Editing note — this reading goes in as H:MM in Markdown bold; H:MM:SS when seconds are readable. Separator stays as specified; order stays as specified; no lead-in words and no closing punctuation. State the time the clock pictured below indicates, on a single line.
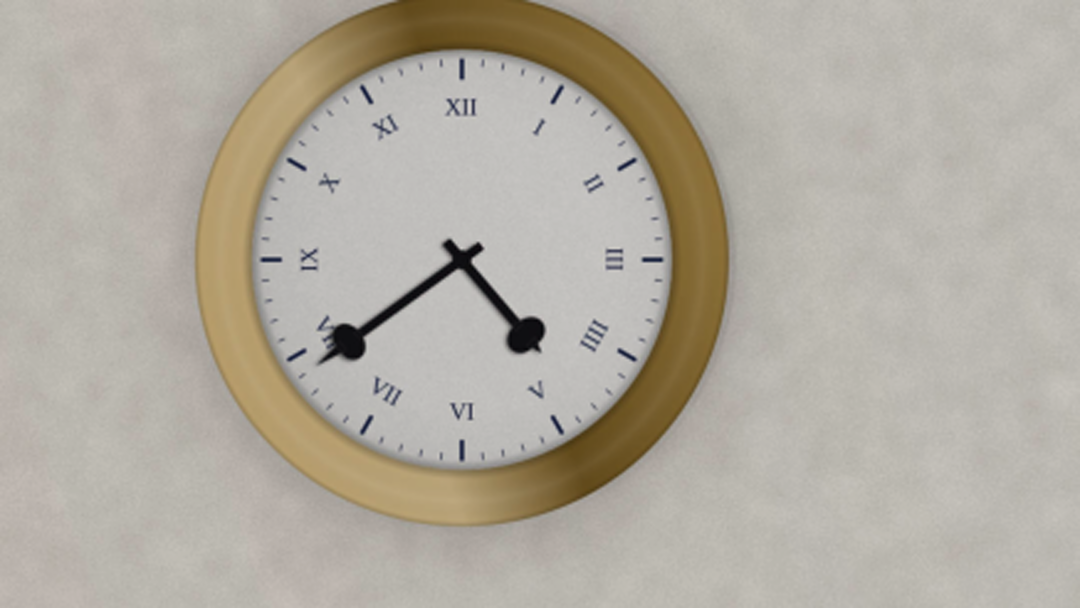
**4:39**
